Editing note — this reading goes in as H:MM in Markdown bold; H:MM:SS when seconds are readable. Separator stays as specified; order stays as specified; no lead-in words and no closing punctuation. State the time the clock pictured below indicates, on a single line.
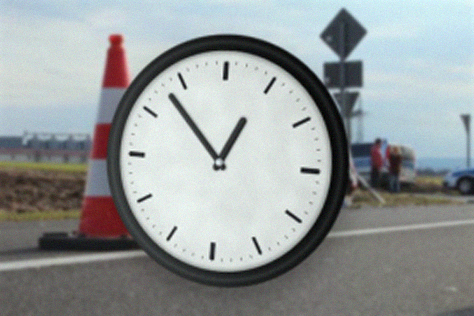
**12:53**
